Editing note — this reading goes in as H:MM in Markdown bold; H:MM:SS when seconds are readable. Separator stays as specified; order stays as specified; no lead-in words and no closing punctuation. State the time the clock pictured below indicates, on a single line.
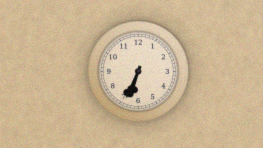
**6:34**
